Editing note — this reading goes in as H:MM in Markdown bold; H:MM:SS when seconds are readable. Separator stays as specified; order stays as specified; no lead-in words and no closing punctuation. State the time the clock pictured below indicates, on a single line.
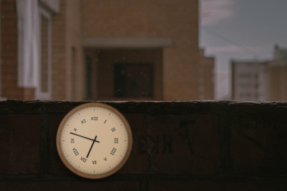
**6:48**
